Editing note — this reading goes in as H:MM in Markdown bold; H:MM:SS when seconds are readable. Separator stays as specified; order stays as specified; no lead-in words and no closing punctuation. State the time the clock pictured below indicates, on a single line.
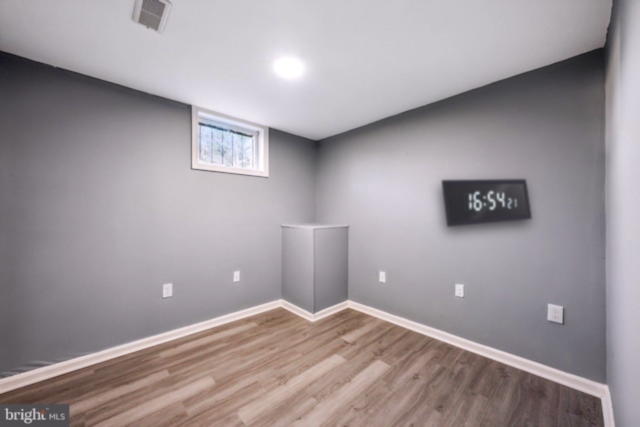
**16:54**
